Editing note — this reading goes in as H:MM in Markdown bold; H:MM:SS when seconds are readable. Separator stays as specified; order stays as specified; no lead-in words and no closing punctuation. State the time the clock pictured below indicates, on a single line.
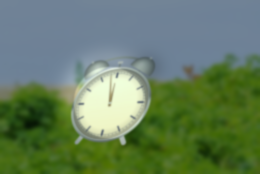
**11:58**
